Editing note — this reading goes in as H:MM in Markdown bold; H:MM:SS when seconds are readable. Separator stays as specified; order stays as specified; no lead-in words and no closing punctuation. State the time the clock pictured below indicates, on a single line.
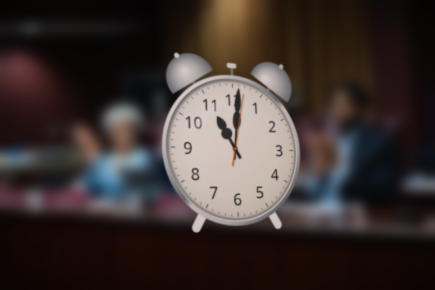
**11:01:02**
